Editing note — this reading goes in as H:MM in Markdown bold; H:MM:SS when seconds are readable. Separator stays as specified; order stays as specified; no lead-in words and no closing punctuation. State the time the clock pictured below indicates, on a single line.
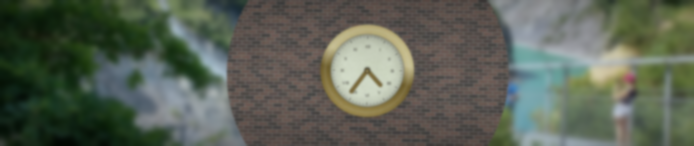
**4:36**
